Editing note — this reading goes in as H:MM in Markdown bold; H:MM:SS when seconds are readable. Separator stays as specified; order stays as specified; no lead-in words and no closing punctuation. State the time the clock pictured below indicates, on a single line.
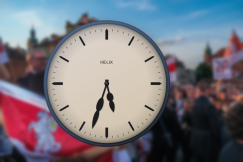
**5:33**
